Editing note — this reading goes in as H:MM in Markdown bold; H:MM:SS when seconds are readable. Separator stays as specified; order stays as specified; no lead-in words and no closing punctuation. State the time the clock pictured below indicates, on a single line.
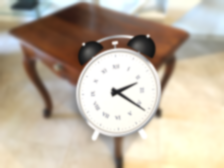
**2:21**
